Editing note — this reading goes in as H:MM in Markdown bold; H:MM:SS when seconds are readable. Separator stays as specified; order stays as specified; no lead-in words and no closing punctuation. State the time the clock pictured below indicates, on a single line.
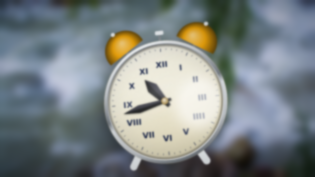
**10:43**
